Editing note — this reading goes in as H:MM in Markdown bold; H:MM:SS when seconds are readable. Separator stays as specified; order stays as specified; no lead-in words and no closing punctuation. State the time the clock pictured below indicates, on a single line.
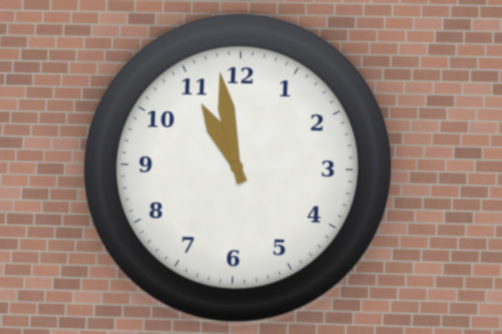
**10:58**
